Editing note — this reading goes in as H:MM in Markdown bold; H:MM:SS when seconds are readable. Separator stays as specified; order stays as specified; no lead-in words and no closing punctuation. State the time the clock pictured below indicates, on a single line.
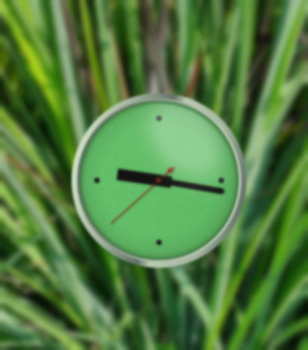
**9:16:38**
